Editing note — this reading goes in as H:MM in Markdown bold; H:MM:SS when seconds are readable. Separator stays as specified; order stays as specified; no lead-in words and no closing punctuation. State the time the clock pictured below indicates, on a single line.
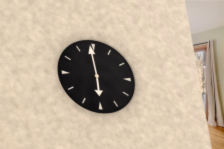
**5:59**
